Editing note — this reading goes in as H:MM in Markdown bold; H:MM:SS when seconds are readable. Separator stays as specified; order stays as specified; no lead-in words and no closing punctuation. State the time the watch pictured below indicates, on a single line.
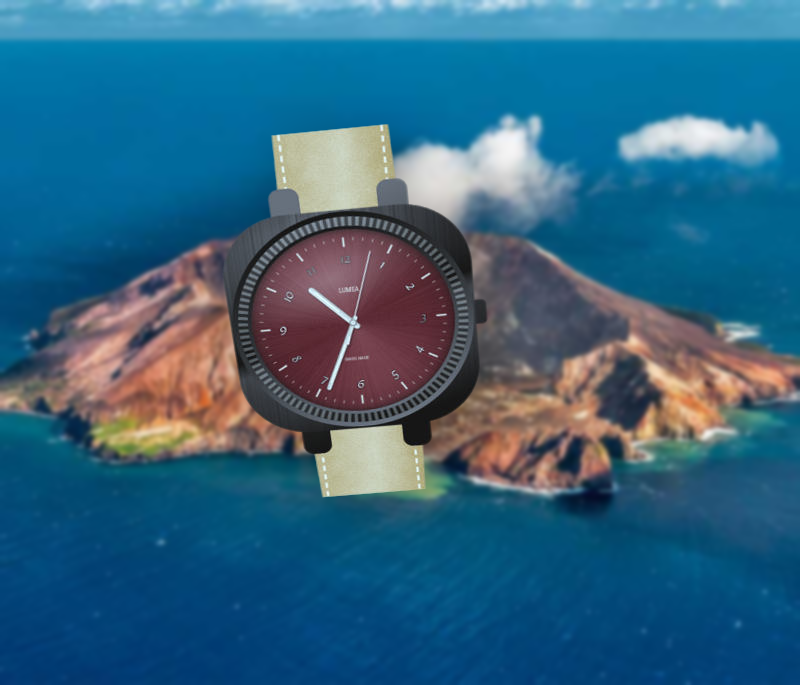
**10:34:03**
